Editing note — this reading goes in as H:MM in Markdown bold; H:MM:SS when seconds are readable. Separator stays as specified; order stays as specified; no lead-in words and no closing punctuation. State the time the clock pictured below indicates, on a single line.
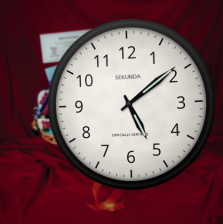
**5:09**
